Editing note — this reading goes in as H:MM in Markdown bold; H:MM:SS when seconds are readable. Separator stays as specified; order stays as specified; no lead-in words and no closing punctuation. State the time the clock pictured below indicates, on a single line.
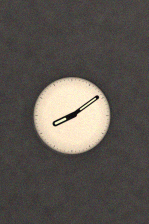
**8:09**
